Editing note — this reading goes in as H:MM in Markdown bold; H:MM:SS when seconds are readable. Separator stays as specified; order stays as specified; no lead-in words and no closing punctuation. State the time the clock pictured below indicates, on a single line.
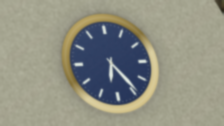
**6:24**
